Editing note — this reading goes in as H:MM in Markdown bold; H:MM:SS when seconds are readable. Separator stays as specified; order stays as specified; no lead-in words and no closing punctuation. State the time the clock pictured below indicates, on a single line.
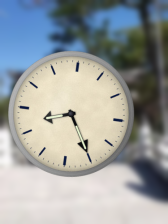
**8:25**
